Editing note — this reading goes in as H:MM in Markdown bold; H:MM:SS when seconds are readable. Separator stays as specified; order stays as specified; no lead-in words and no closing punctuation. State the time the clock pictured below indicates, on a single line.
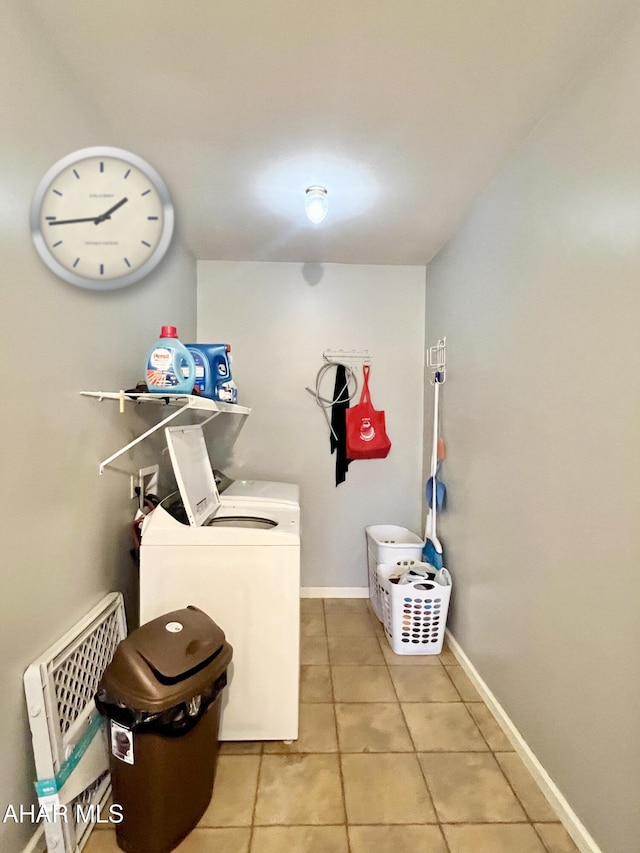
**1:44**
